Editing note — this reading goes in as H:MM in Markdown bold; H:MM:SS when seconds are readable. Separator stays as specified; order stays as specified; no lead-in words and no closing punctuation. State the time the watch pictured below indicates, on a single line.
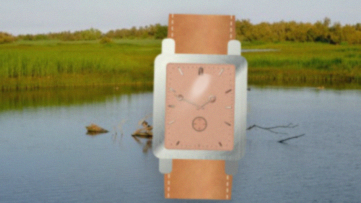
**1:49**
